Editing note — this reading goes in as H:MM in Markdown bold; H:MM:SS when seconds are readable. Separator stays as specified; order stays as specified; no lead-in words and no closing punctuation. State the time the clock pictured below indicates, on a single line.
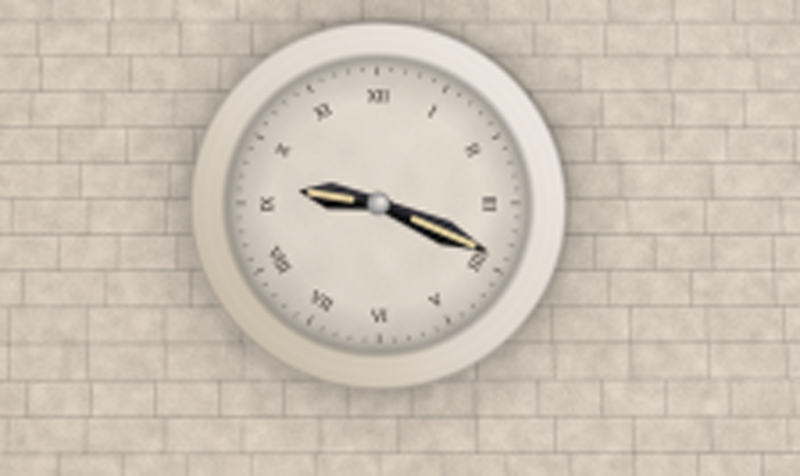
**9:19**
